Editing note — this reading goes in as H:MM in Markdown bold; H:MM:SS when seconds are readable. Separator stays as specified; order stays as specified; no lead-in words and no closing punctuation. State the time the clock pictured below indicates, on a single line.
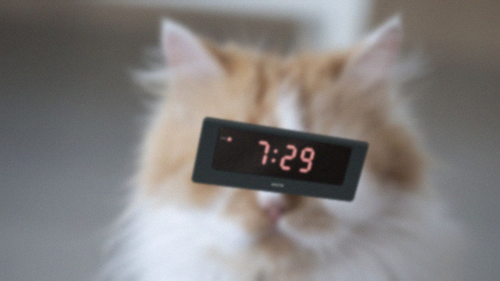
**7:29**
